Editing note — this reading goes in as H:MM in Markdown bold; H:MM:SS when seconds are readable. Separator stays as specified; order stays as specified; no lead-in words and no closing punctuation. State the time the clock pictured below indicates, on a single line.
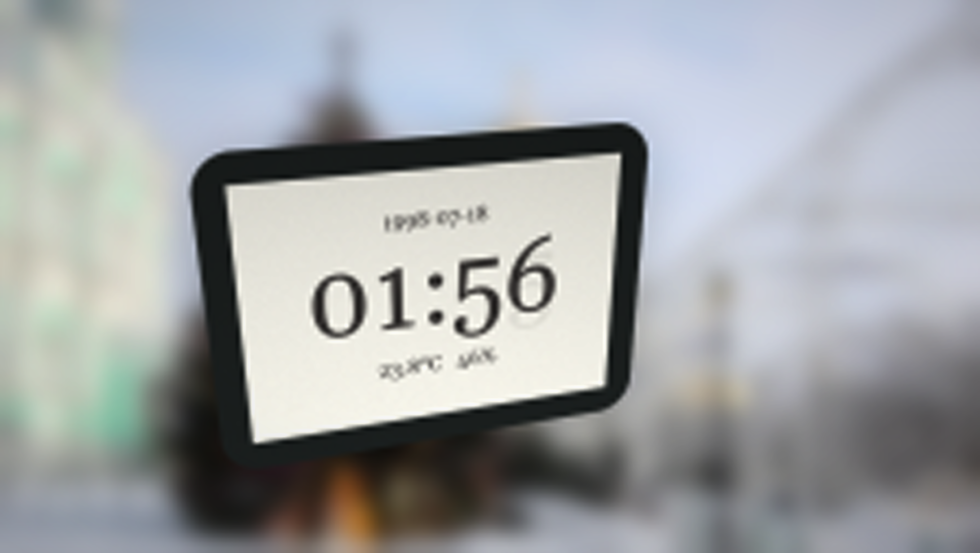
**1:56**
